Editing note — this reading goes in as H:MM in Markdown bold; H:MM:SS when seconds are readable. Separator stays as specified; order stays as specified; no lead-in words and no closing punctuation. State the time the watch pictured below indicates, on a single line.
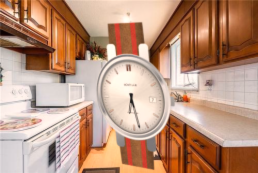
**6:28**
